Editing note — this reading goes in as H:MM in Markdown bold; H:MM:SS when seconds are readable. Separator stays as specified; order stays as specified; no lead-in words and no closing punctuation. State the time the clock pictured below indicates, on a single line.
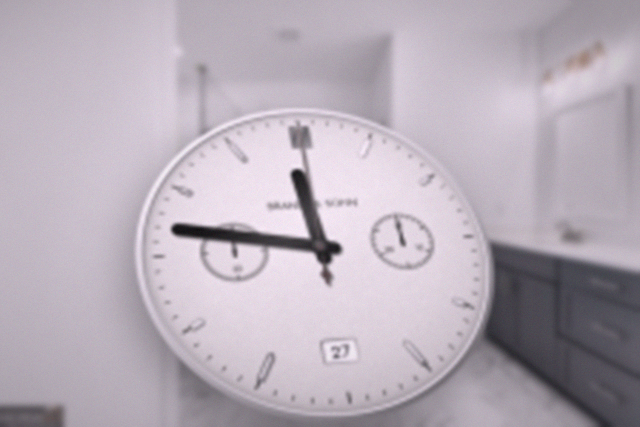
**11:47**
